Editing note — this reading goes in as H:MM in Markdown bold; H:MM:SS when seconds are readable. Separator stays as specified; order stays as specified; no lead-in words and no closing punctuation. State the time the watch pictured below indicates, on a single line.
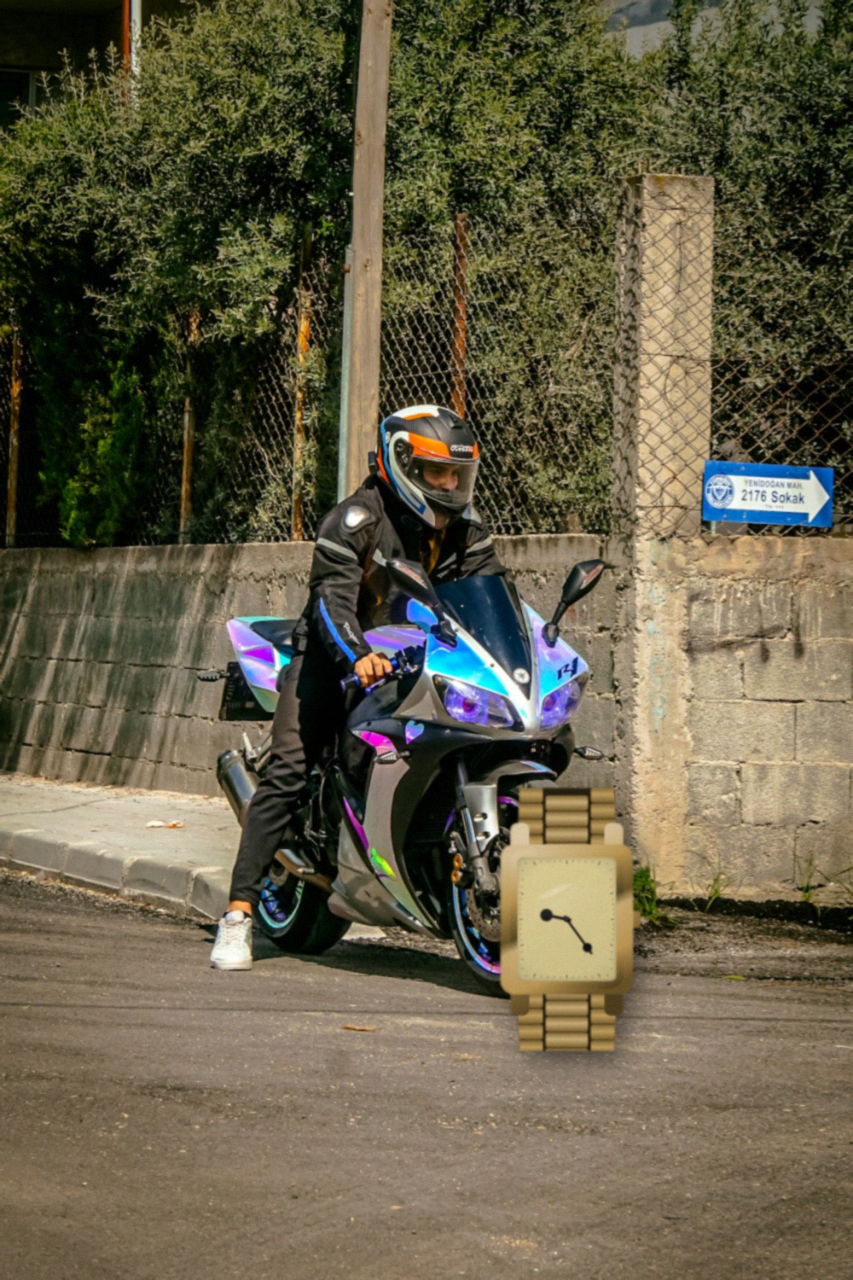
**9:24**
